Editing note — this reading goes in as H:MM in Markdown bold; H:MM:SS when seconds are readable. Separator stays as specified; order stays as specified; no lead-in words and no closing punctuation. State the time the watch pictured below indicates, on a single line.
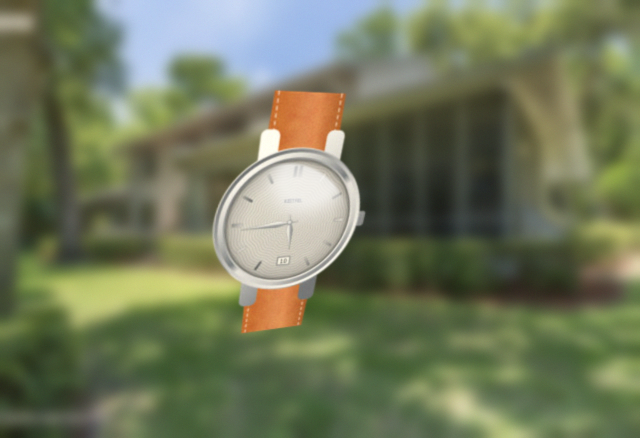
**5:44**
